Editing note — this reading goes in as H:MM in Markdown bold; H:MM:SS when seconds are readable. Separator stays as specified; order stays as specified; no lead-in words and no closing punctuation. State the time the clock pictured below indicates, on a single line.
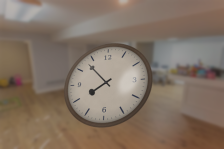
**7:53**
